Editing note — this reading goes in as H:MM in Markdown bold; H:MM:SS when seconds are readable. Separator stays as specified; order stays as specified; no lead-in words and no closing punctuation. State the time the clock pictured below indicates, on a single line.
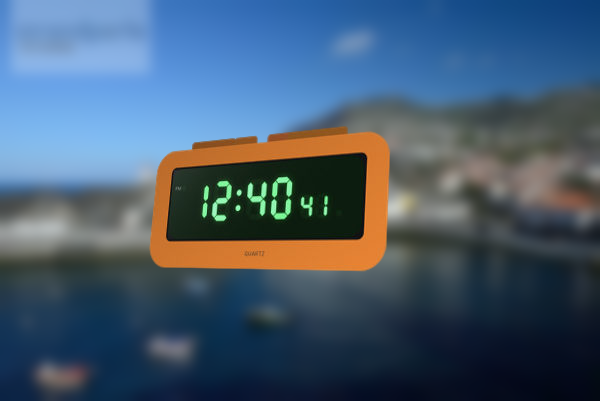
**12:40:41**
